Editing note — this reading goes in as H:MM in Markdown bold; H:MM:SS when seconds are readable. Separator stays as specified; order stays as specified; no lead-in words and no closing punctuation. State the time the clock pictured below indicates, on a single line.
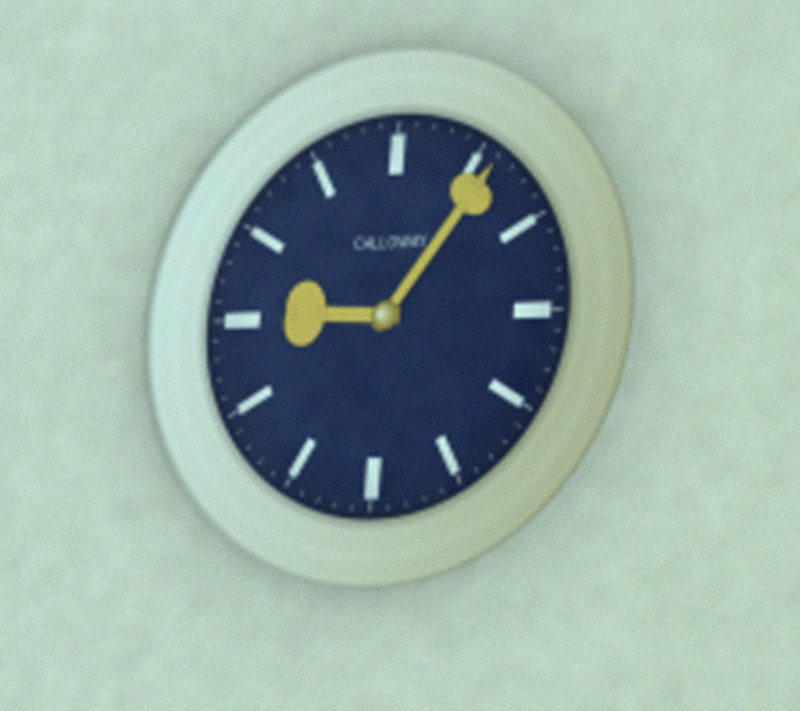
**9:06**
